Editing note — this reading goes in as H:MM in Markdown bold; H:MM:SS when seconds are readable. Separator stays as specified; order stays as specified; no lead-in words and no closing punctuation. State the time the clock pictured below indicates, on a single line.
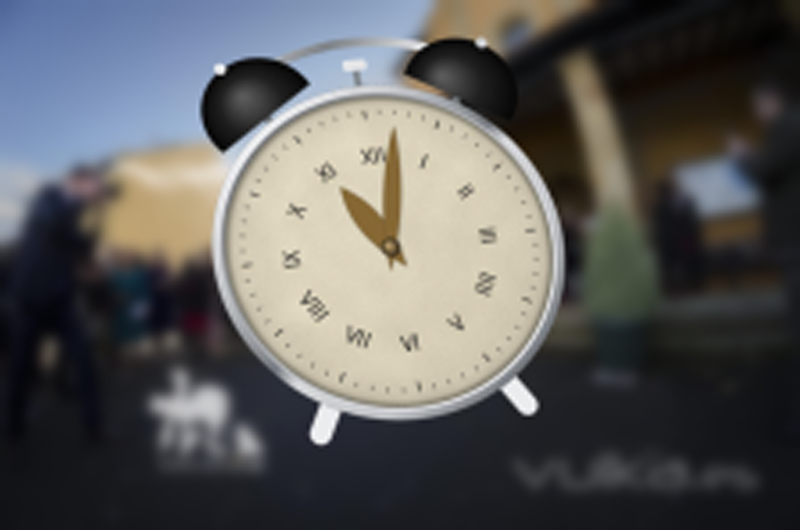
**11:02**
